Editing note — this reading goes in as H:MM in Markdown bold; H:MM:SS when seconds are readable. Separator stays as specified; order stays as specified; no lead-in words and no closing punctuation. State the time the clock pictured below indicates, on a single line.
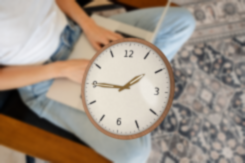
**1:45**
